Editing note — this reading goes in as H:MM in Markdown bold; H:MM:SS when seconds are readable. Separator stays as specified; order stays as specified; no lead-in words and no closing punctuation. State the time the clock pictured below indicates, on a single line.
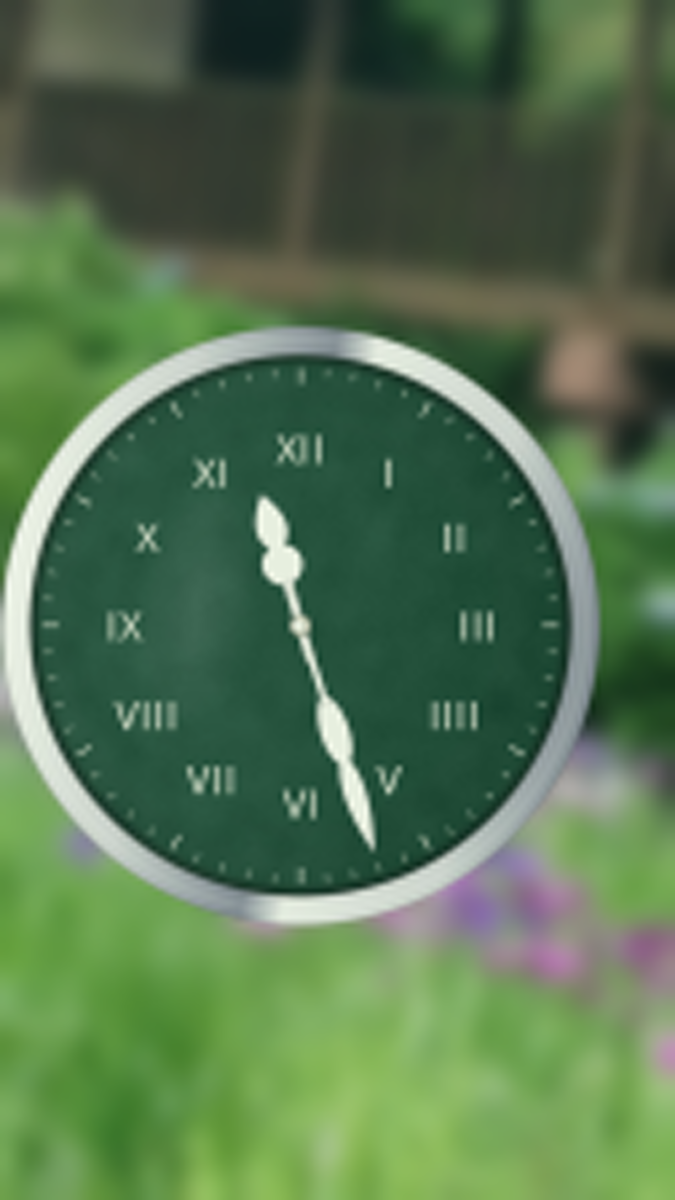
**11:27**
